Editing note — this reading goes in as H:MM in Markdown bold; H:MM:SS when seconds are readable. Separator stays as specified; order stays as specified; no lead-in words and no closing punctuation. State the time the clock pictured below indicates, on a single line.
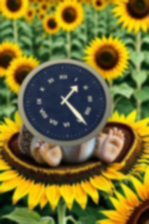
**1:24**
